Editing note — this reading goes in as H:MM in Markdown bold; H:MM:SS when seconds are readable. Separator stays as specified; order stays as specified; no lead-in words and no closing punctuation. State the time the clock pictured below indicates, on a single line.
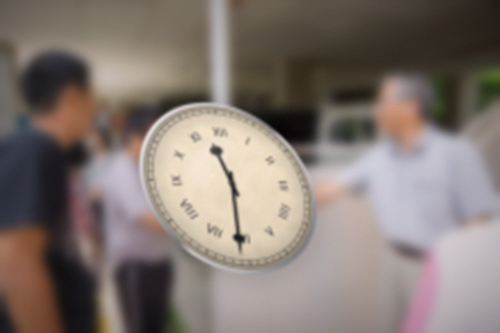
**11:31**
